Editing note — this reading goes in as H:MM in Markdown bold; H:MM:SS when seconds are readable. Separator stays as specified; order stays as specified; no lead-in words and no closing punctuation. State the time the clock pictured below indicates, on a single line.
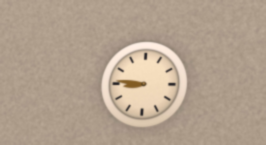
**8:46**
